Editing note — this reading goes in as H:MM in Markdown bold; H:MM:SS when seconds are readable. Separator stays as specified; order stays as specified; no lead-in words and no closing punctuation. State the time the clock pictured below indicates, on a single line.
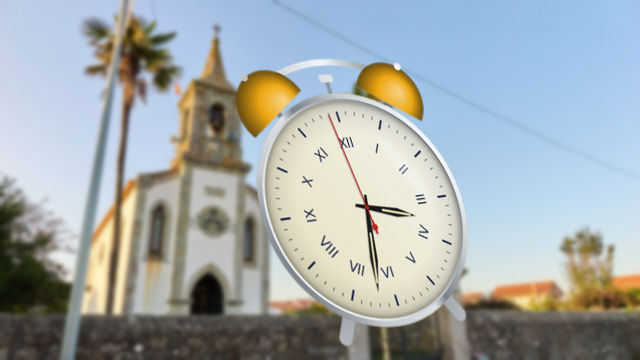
**3:31:59**
